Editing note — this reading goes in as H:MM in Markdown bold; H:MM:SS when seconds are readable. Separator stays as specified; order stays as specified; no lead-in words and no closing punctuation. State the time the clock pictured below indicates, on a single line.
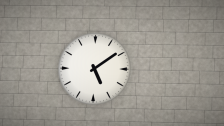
**5:09**
